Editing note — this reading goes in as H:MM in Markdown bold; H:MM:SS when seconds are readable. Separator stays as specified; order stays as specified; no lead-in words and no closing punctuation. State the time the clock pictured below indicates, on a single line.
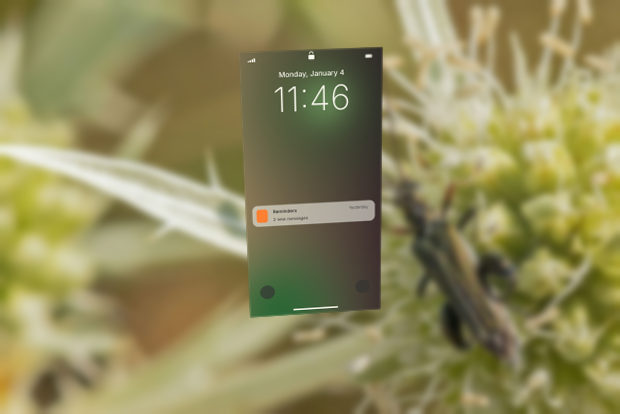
**11:46**
